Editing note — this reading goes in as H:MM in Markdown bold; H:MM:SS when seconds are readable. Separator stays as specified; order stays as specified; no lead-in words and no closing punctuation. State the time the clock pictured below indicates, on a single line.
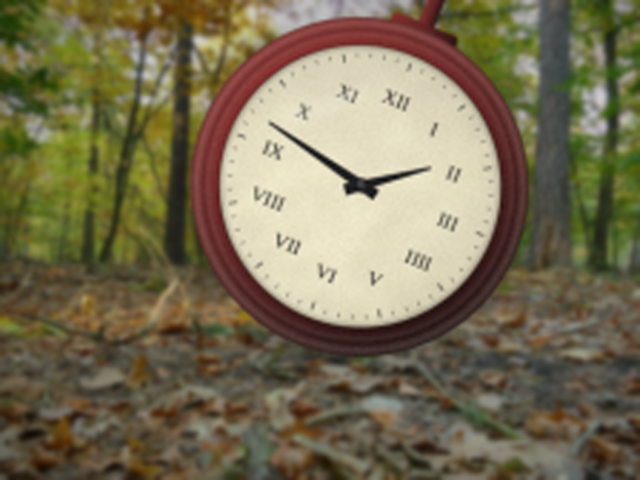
**1:47**
